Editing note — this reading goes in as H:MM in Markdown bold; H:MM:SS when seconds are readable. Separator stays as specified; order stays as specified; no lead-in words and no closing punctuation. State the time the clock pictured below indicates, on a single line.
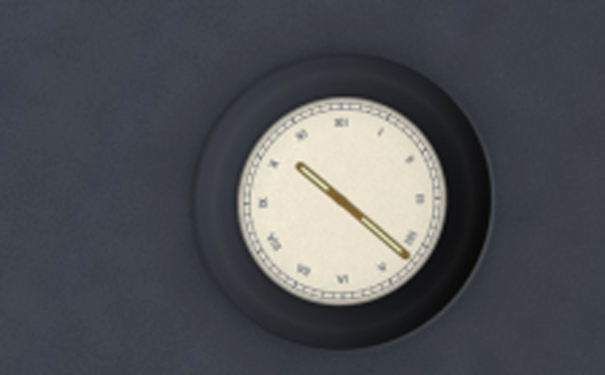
**10:22**
